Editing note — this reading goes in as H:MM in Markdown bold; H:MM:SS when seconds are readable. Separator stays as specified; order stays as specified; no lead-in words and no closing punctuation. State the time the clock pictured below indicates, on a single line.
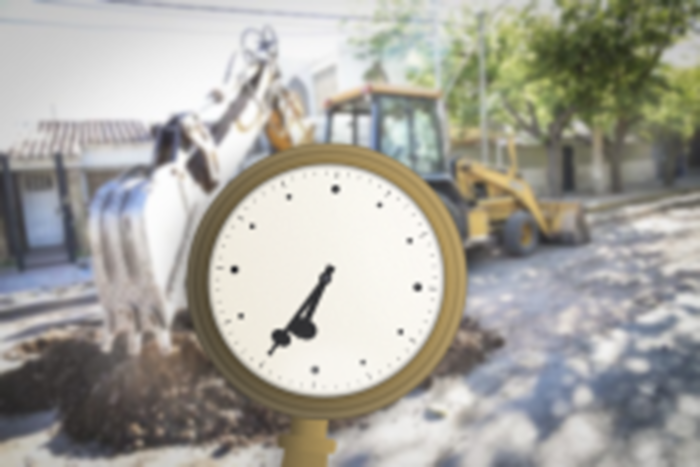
**6:35**
